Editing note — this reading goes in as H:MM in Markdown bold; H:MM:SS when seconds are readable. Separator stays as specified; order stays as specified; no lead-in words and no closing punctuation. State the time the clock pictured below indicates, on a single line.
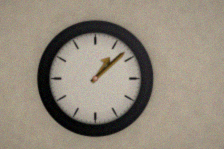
**1:08**
